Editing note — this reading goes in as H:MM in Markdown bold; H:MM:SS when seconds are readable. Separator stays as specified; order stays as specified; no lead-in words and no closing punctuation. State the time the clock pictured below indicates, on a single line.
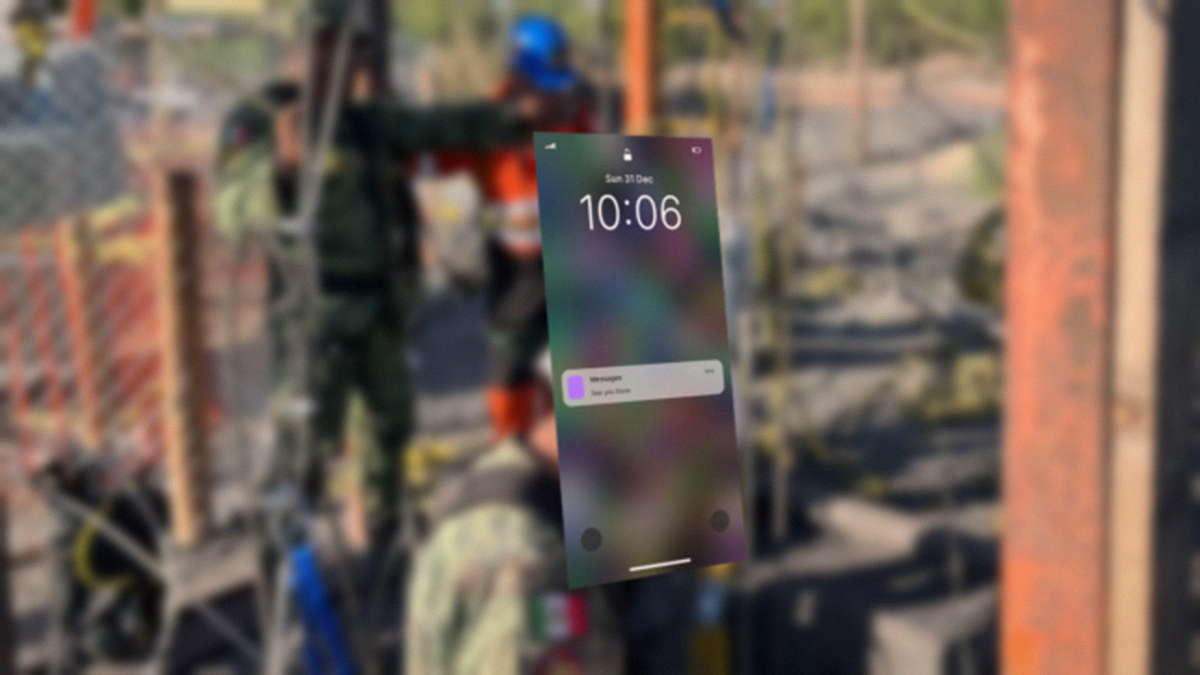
**10:06**
